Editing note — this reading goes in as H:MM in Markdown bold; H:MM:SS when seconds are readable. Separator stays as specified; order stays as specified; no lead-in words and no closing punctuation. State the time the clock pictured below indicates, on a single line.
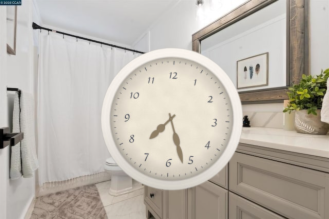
**7:27**
